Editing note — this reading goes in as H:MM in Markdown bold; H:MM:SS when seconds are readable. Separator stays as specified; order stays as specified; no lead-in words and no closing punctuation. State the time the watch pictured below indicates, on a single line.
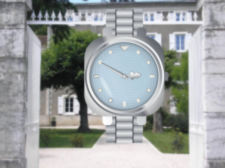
**2:50**
